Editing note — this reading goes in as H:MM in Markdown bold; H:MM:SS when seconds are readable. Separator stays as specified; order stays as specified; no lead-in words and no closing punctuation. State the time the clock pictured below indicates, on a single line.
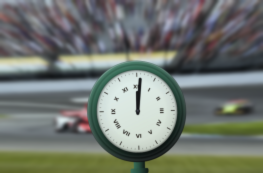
**12:01**
